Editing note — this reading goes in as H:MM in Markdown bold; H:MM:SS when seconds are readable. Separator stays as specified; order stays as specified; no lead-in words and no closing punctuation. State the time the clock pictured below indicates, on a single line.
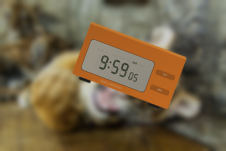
**9:59:05**
